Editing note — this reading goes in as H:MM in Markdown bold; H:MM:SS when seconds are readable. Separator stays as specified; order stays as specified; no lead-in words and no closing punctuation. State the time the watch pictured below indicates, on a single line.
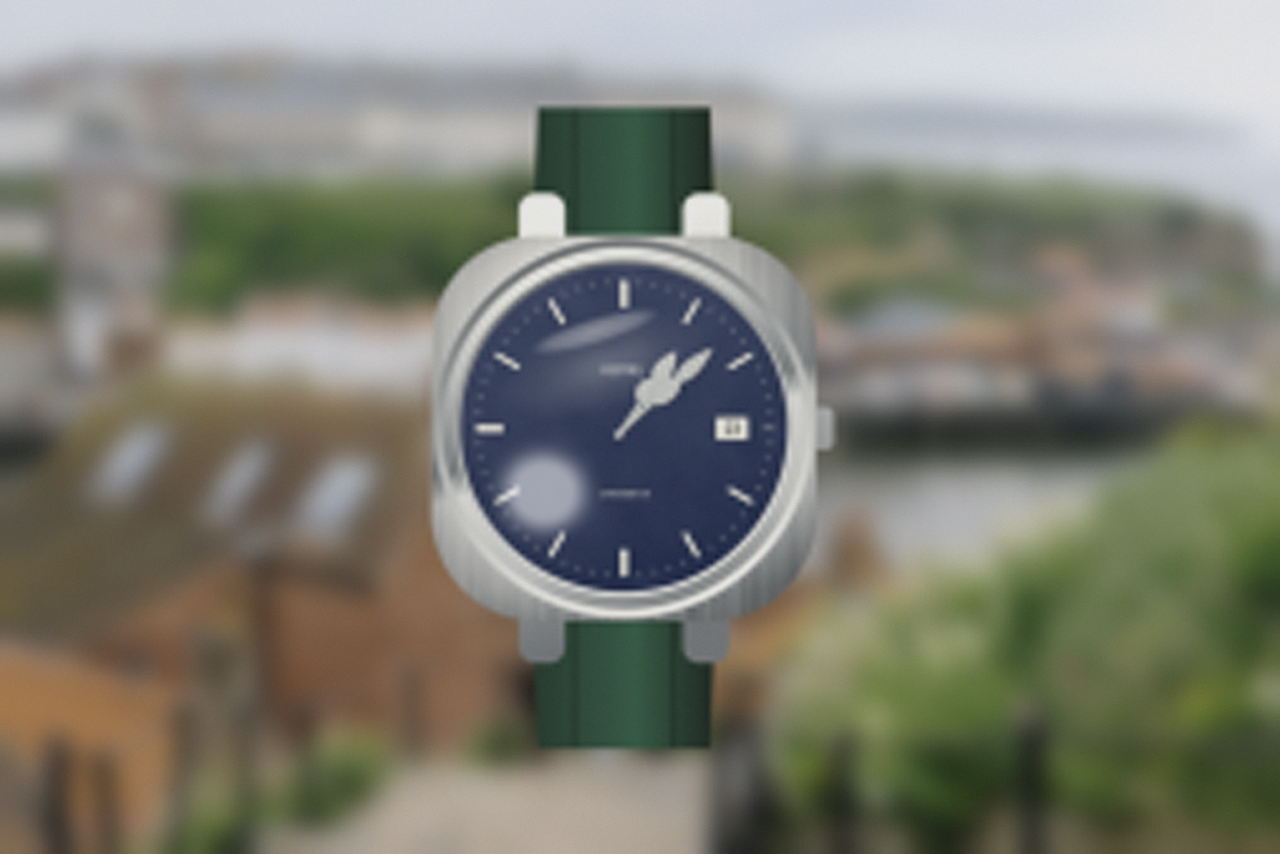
**1:08**
